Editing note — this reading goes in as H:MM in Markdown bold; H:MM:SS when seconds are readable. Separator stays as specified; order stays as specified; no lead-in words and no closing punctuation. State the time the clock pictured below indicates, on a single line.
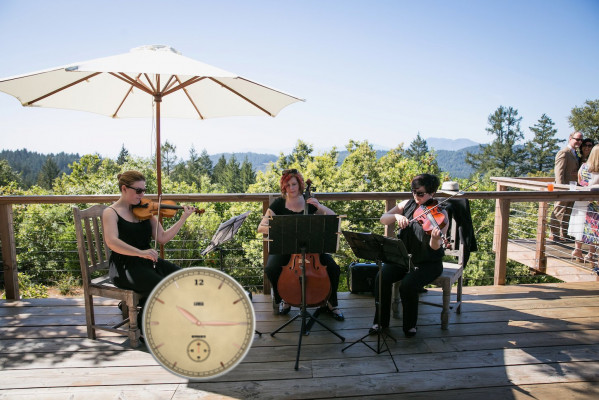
**10:15**
